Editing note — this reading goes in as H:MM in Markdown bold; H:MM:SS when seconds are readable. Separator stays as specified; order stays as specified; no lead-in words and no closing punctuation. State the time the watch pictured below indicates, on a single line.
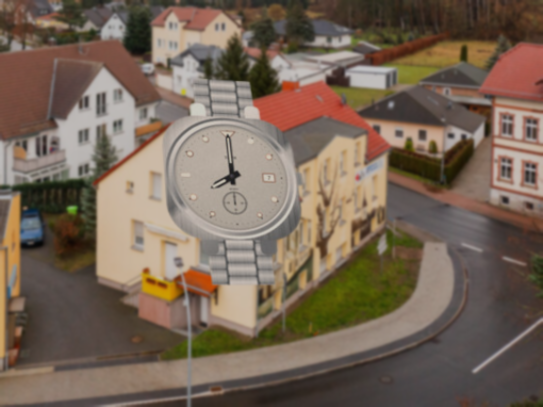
**8:00**
